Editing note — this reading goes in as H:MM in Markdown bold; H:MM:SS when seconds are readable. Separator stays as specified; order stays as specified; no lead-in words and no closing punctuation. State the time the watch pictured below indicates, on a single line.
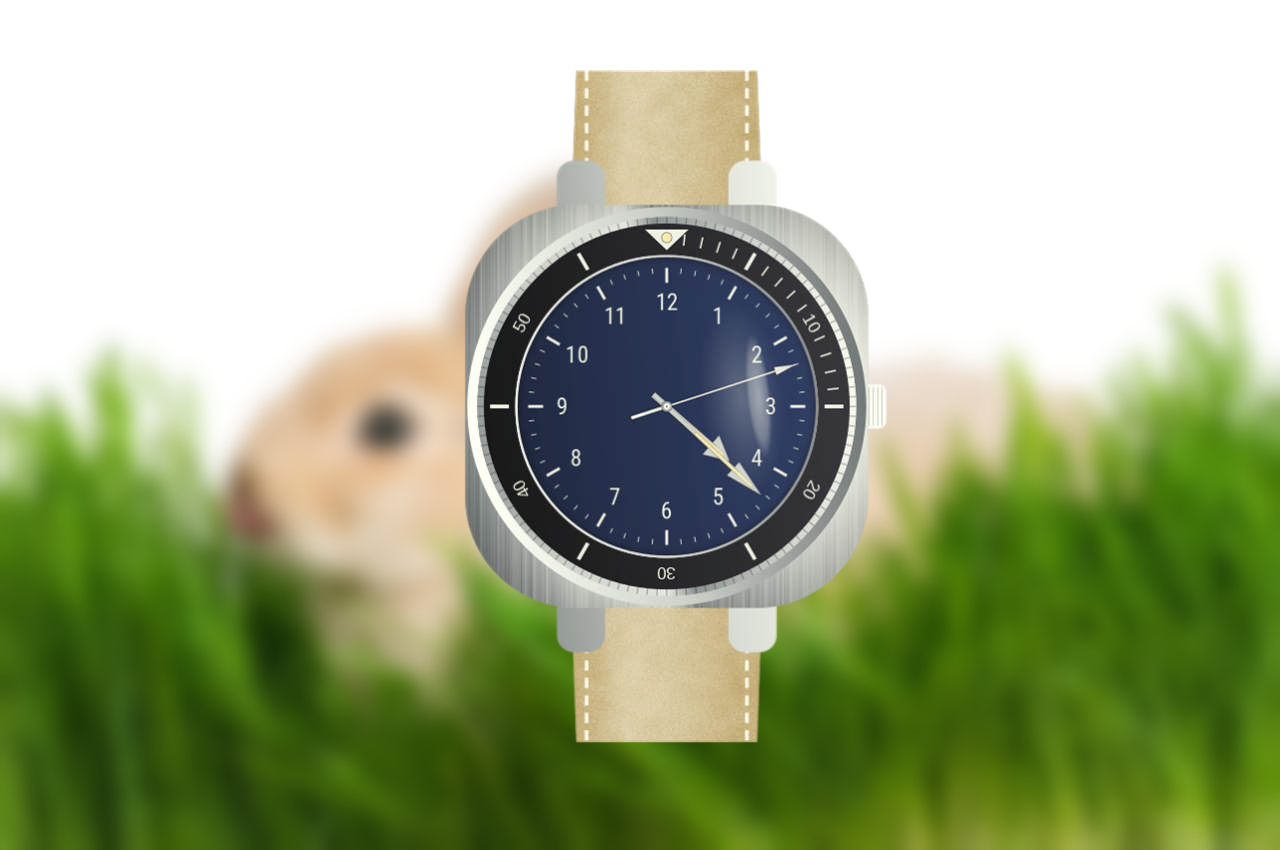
**4:22:12**
